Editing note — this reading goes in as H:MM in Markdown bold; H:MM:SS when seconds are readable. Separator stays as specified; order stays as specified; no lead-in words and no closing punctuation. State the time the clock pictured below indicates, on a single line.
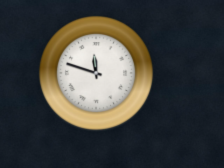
**11:48**
